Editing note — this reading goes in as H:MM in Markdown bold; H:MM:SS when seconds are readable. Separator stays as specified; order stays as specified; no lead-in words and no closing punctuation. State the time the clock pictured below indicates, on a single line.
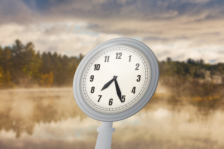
**7:26**
